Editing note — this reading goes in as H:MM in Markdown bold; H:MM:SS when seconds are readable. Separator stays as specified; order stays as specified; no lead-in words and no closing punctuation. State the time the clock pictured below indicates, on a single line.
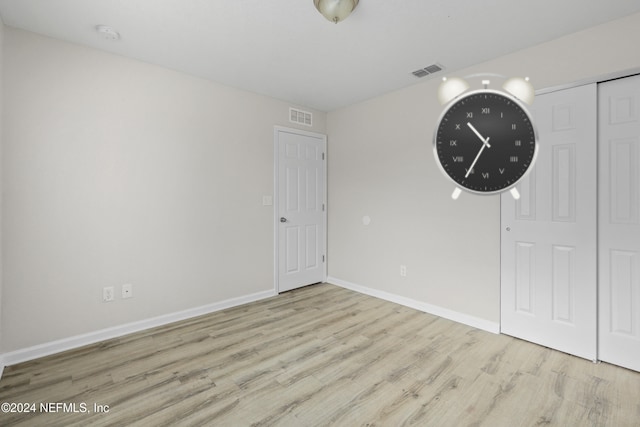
**10:35**
